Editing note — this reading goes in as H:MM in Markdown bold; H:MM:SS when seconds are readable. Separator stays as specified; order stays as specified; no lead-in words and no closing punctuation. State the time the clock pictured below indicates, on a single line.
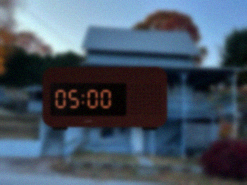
**5:00**
